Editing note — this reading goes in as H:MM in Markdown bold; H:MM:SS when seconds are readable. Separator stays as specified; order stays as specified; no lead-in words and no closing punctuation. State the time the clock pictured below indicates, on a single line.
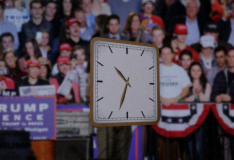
**10:33**
